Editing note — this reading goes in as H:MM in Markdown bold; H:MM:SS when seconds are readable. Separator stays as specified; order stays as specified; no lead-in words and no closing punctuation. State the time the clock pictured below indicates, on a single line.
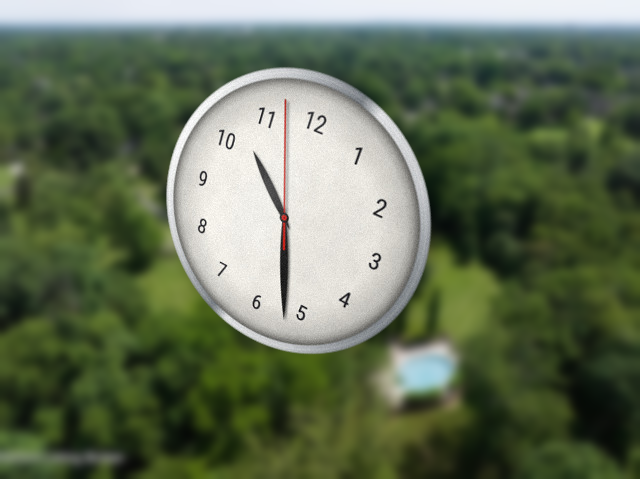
**10:26:57**
